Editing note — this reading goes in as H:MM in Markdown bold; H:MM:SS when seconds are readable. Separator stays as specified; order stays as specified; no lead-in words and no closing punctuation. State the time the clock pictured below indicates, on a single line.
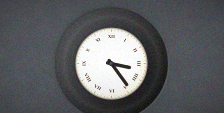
**3:24**
